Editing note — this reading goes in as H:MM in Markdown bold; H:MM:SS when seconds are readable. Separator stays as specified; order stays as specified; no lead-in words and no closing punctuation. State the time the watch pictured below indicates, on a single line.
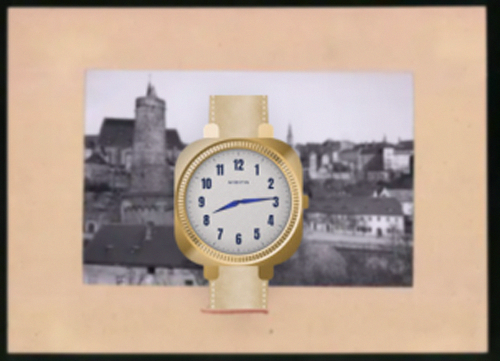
**8:14**
